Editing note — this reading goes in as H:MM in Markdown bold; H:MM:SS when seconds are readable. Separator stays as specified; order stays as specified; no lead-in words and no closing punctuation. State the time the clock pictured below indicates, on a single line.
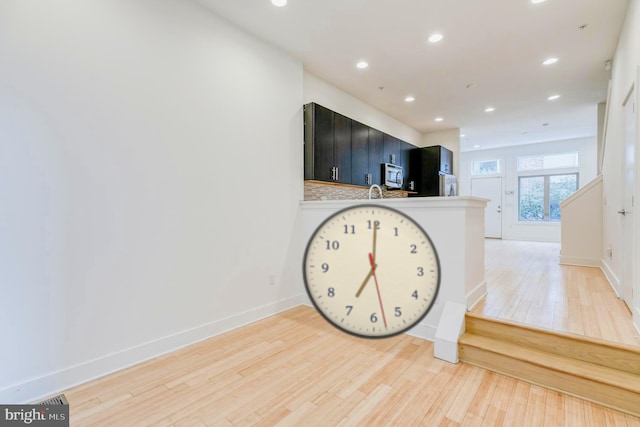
**7:00:28**
